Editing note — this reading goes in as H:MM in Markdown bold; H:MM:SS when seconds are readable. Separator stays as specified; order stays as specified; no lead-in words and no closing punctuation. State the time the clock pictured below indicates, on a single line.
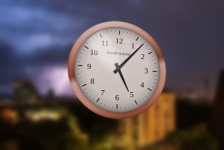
**5:07**
